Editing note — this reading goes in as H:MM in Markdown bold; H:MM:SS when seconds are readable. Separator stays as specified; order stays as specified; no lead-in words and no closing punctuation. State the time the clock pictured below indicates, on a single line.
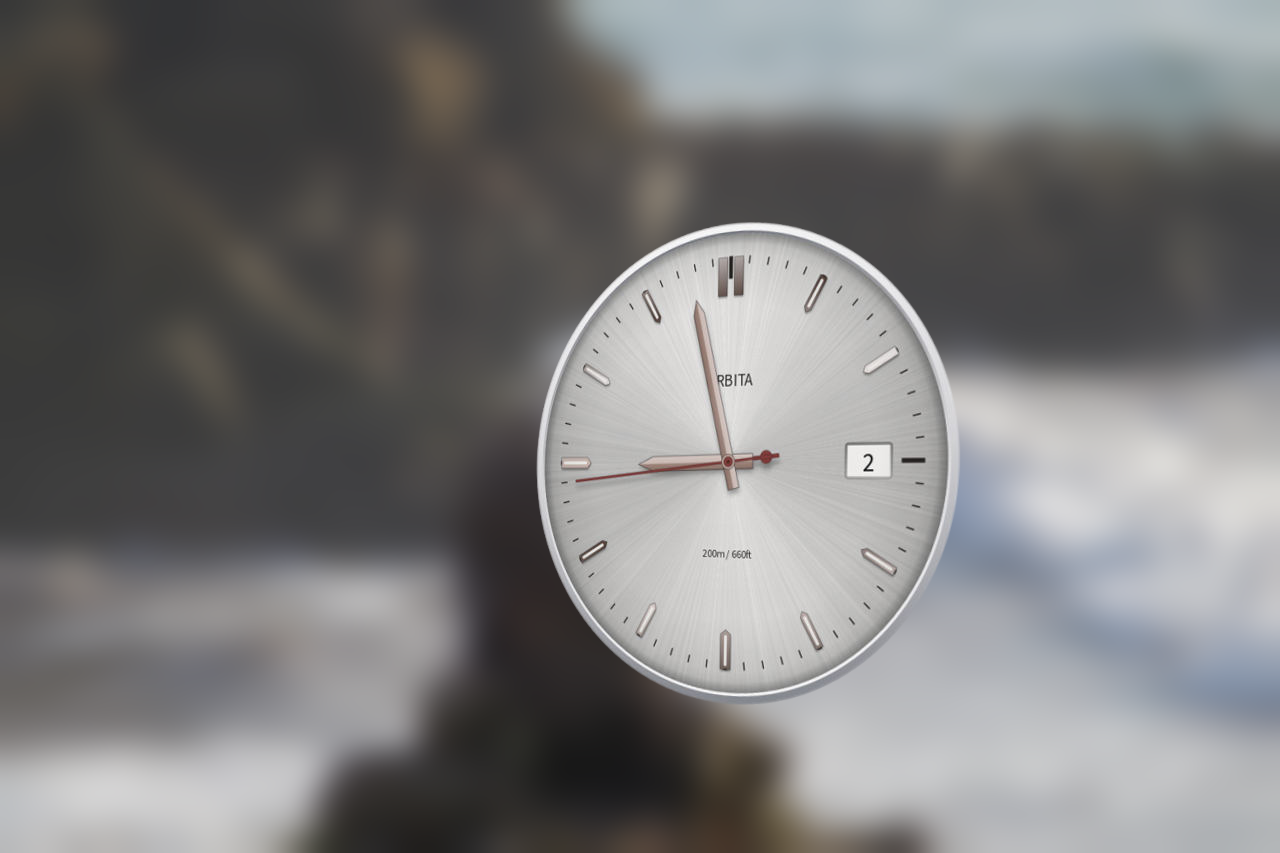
**8:57:44**
